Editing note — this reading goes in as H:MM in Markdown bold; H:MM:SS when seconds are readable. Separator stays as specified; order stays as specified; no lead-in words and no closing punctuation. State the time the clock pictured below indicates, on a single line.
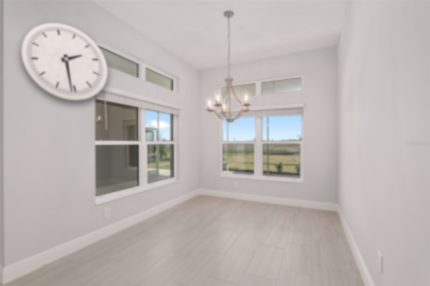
**2:31**
